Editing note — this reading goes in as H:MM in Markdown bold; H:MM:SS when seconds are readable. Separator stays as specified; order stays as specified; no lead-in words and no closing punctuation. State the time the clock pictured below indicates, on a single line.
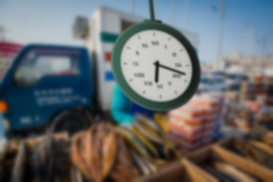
**6:18**
